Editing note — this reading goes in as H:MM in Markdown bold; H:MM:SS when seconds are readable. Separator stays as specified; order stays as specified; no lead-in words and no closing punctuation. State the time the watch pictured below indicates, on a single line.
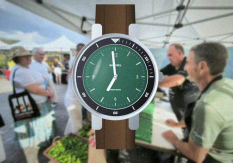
**6:59**
